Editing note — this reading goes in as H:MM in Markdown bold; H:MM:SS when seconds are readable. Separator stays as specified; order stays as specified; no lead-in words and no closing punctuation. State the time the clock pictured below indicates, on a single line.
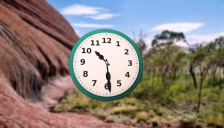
**10:29**
